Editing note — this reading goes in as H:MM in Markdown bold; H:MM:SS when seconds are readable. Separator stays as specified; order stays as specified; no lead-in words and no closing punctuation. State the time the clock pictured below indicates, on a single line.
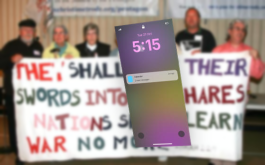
**5:15**
